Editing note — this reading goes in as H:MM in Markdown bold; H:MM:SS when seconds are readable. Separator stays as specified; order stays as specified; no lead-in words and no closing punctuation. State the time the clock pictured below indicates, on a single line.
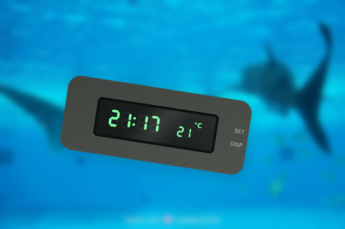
**21:17**
